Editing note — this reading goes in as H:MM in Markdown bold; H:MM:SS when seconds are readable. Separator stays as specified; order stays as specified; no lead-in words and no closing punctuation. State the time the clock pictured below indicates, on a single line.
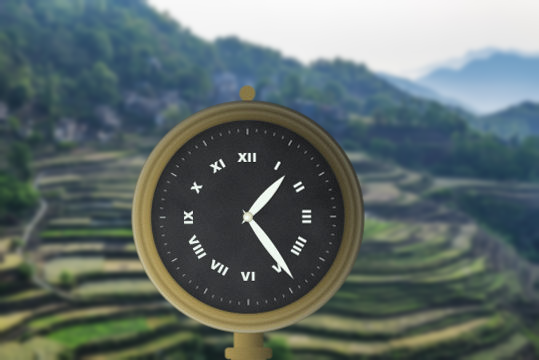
**1:24**
